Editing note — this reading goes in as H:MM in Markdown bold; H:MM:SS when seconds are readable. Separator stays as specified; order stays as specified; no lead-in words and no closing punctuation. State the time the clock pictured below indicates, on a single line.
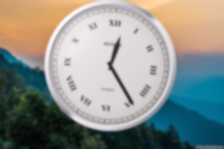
**12:24**
